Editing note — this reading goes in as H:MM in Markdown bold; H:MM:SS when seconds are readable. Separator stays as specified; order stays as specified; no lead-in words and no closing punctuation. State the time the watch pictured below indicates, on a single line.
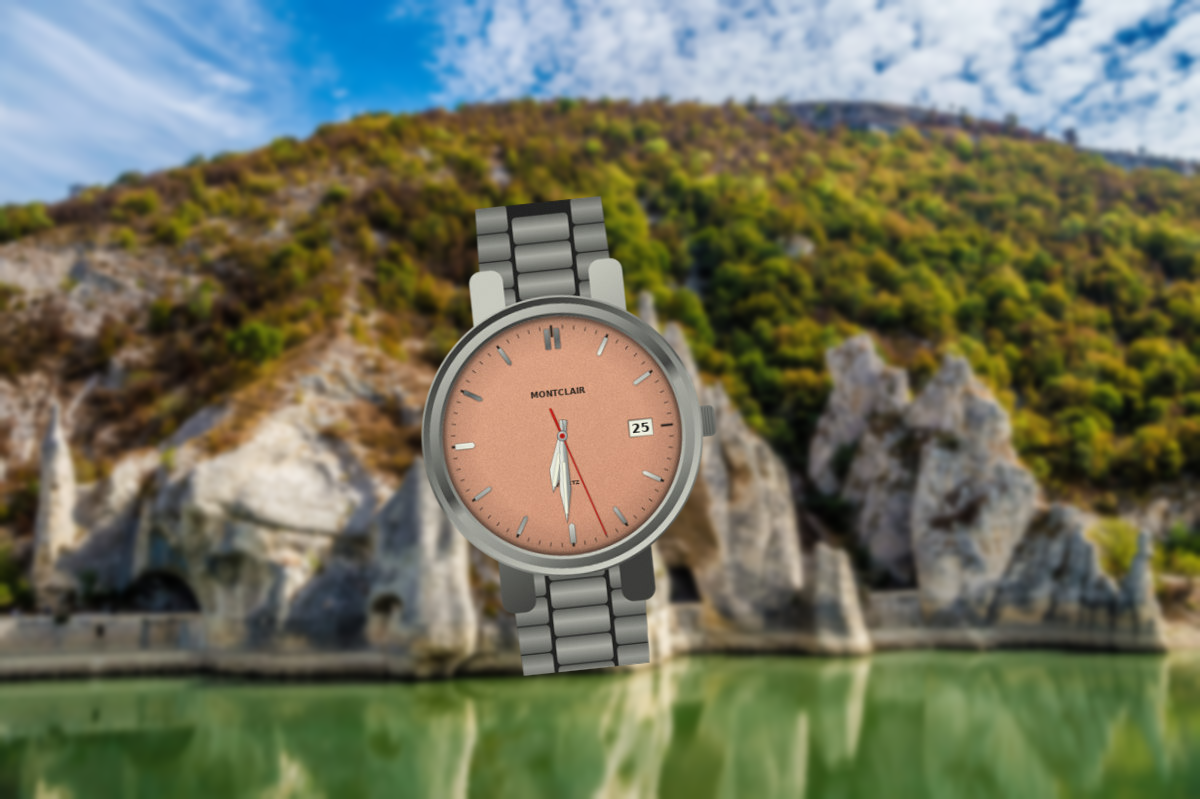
**6:30:27**
